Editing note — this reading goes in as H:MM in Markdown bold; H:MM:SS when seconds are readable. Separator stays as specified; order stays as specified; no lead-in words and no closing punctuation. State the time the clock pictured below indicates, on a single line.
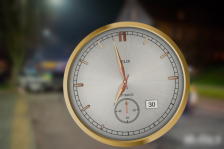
**6:58**
